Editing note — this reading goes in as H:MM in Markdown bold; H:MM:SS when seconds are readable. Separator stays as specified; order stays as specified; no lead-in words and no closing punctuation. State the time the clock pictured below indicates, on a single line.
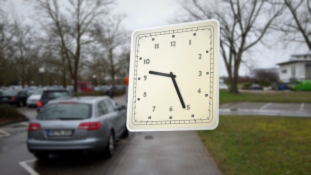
**9:26**
